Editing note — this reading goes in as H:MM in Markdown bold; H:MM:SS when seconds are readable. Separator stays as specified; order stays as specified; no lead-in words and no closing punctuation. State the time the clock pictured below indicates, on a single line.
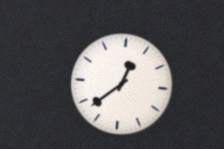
**12:38**
